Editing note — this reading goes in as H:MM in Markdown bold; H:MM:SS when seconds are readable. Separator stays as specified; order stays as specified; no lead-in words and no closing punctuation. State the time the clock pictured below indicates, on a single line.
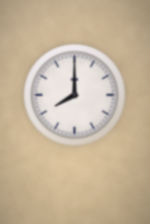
**8:00**
